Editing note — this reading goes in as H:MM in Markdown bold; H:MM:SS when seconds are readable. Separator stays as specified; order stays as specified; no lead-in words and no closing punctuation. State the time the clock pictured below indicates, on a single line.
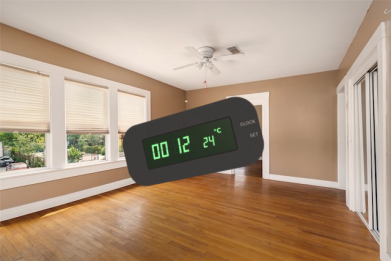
**0:12**
